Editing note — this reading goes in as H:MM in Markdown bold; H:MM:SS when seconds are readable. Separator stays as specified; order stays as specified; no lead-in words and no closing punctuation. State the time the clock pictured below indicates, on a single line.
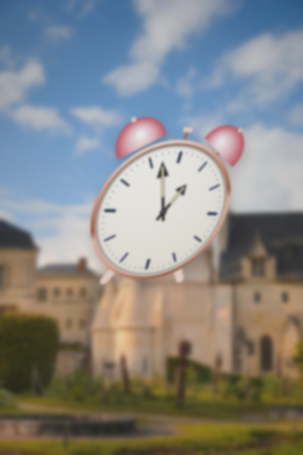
**12:57**
